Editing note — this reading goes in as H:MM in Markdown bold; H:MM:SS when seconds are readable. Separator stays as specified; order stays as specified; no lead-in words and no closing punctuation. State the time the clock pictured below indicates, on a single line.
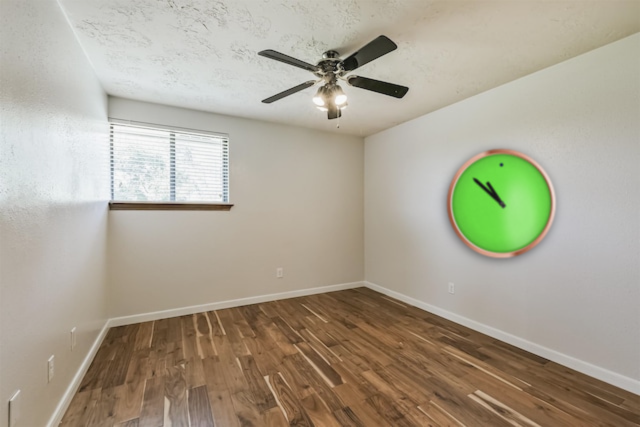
**10:52**
